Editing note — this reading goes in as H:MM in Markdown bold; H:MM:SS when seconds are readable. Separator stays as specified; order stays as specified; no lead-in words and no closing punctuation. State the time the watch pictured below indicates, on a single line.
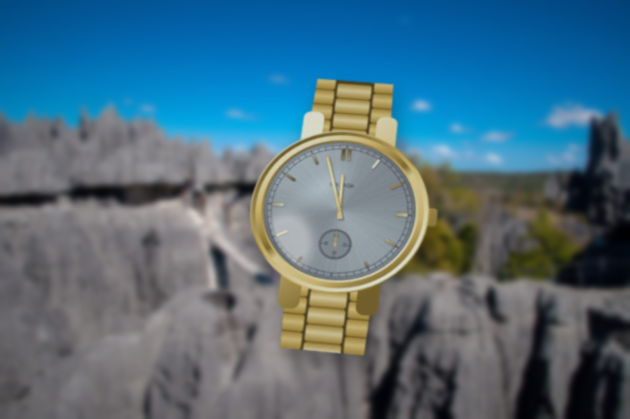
**11:57**
